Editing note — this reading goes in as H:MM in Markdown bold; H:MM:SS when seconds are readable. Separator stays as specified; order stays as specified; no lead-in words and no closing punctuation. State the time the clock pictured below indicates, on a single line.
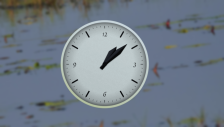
**1:08**
